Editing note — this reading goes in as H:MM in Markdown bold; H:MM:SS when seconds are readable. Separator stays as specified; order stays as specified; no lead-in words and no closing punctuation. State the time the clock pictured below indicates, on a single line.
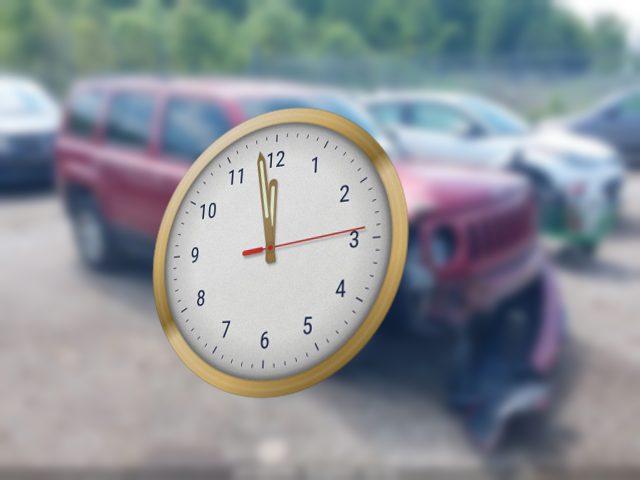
**11:58:14**
